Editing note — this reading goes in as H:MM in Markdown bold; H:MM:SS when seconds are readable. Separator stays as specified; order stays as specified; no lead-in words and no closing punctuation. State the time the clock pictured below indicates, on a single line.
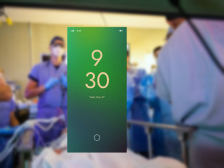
**9:30**
